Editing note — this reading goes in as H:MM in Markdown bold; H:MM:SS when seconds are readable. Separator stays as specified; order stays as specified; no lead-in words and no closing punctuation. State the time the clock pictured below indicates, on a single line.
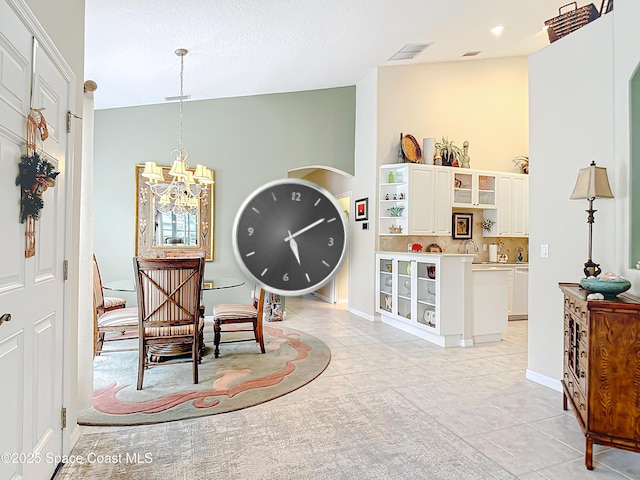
**5:09**
